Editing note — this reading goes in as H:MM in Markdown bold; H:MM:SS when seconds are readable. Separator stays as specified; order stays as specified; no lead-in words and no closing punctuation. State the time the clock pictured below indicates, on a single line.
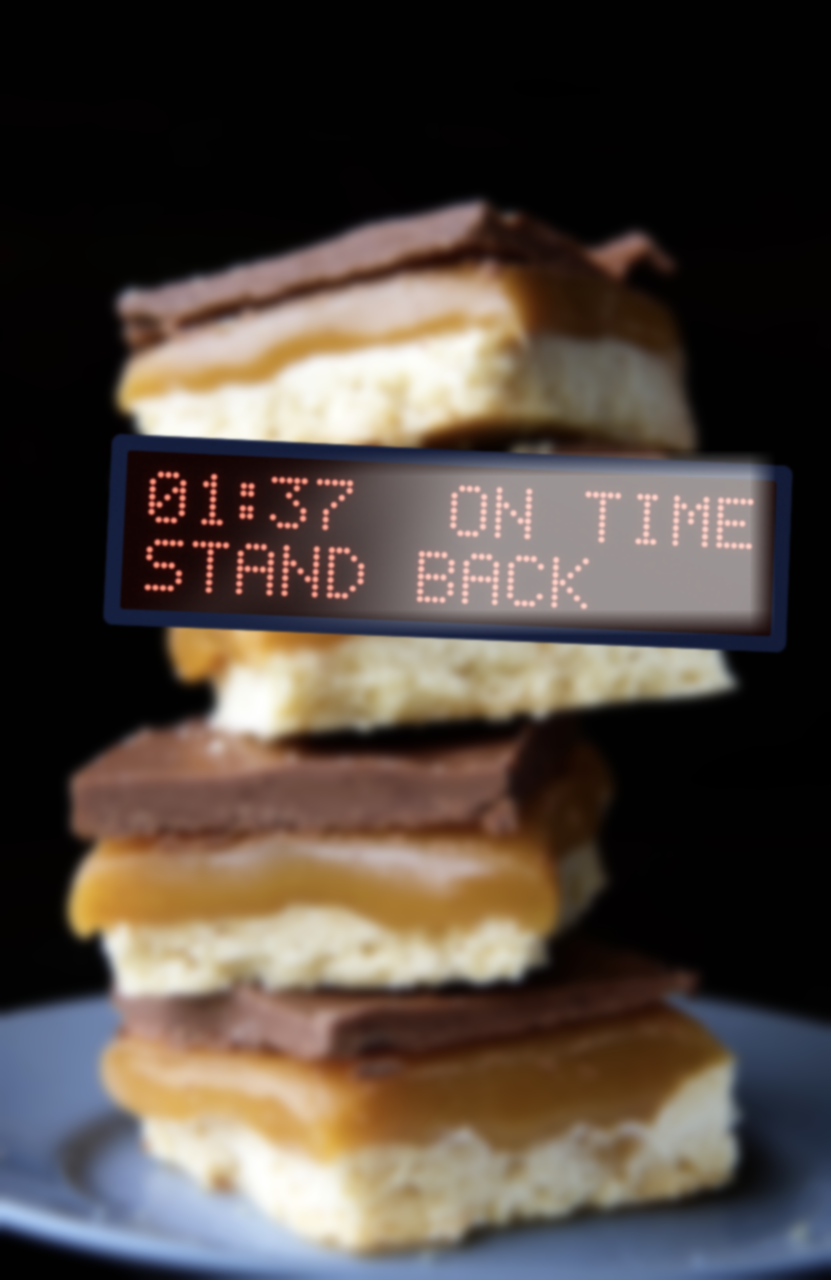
**1:37**
